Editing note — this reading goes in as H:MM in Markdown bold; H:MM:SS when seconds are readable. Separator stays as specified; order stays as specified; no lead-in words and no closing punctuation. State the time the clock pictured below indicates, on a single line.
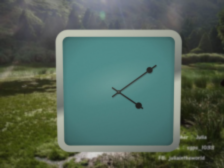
**4:09**
